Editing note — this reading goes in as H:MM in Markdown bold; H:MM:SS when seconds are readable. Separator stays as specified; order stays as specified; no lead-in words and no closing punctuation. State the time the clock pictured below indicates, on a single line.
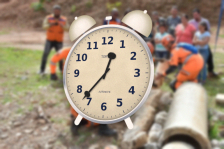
**12:37**
